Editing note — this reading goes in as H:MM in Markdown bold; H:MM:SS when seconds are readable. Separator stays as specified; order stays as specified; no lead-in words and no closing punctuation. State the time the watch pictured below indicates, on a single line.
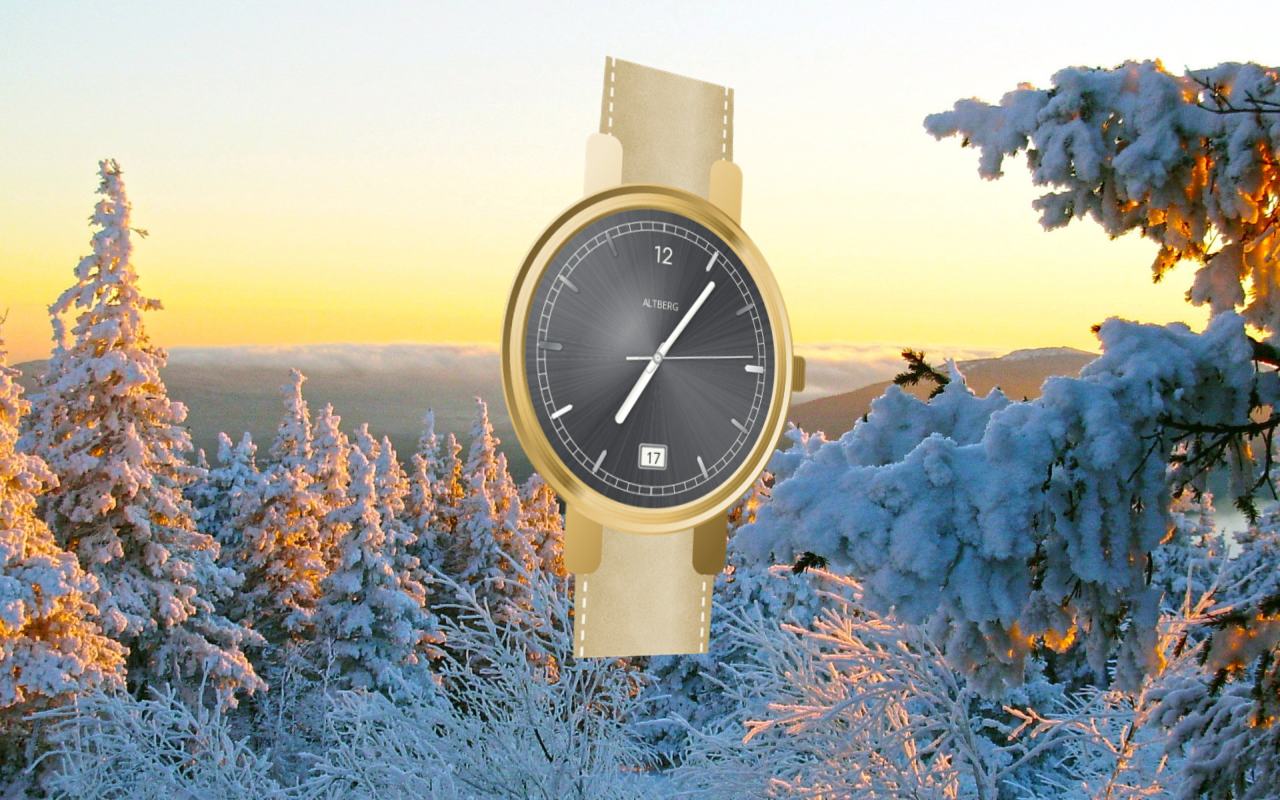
**7:06:14**
